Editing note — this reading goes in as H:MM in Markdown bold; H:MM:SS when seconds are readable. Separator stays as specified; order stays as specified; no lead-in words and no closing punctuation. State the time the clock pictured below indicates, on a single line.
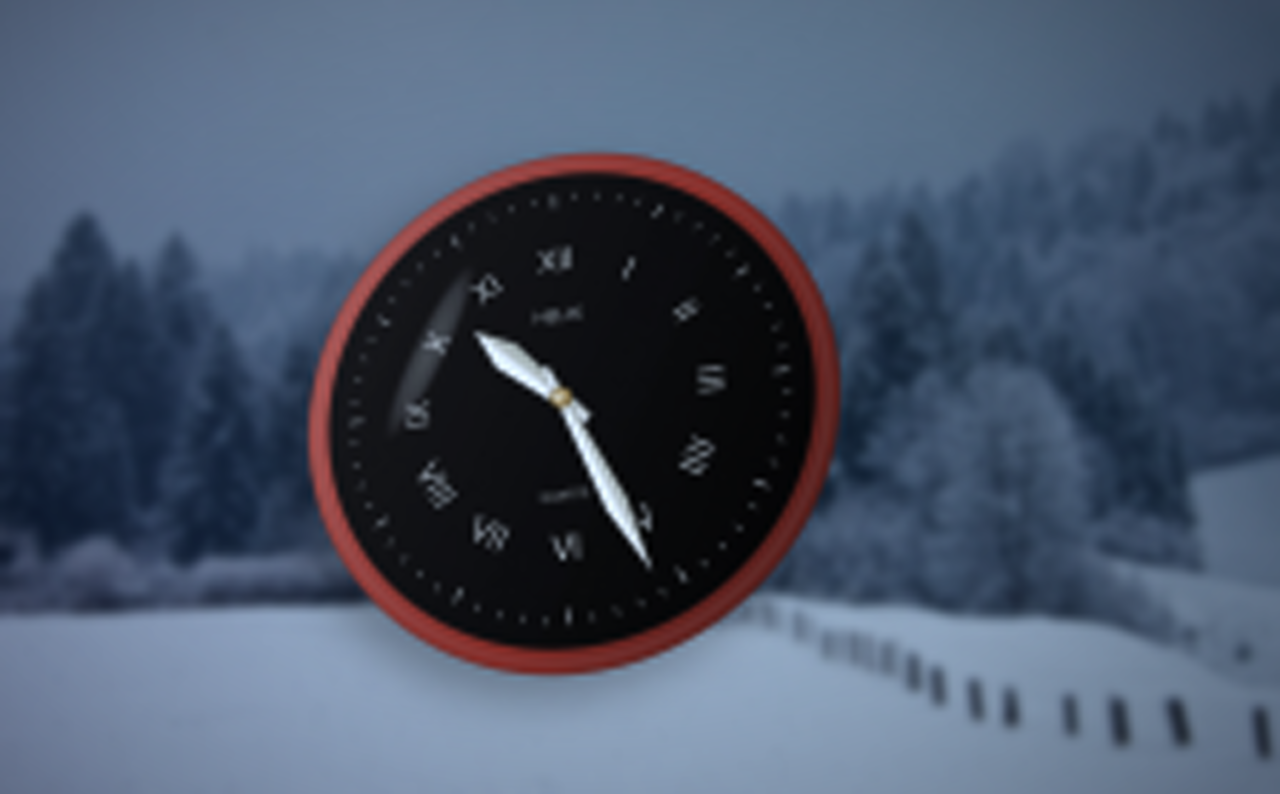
**10:26**
